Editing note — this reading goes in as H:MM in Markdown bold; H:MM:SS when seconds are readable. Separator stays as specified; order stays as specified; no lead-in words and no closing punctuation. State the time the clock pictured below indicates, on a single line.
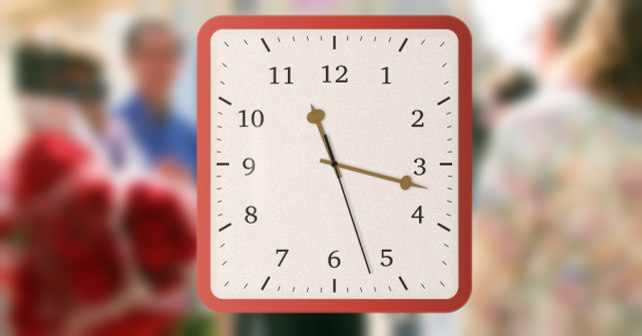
**11:17:27**
